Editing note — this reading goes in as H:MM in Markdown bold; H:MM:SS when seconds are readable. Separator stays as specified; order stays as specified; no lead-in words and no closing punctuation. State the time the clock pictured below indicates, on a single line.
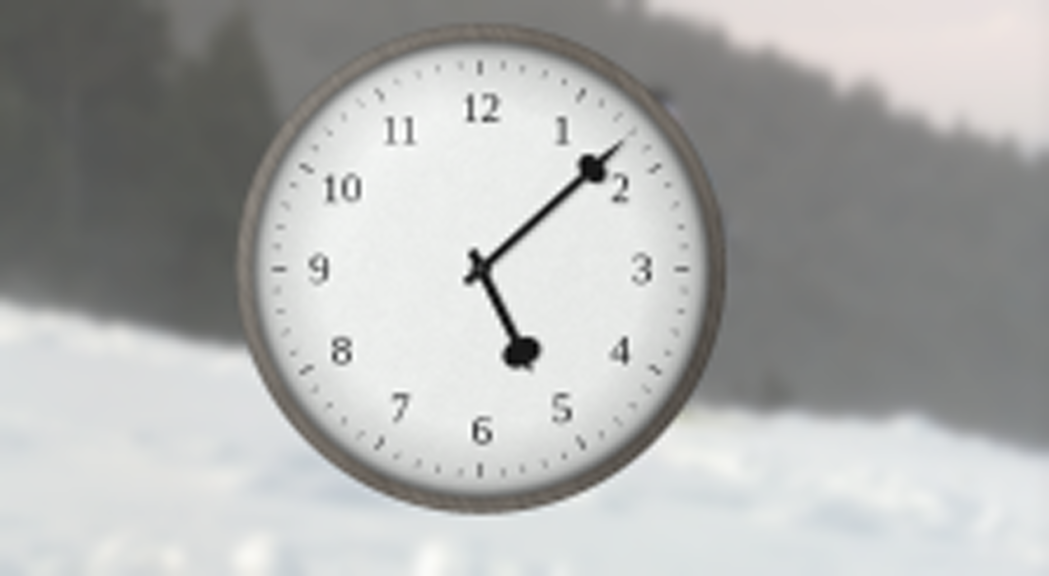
**5:08**
